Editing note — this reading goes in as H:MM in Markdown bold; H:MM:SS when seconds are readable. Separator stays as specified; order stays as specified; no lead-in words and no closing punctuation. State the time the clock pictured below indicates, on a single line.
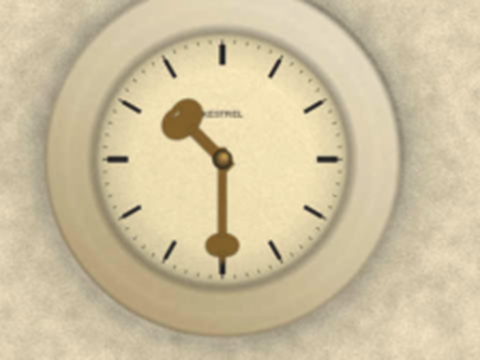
**10:30**
